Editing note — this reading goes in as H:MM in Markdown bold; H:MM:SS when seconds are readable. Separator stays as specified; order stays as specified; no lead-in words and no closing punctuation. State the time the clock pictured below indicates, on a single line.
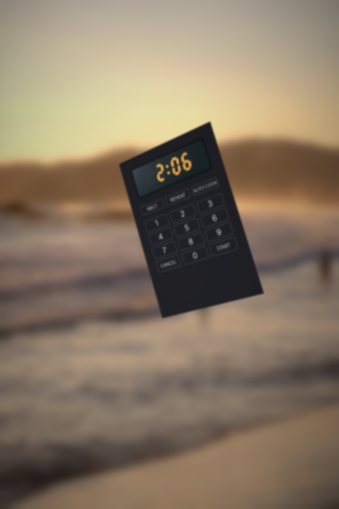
**2:06**
